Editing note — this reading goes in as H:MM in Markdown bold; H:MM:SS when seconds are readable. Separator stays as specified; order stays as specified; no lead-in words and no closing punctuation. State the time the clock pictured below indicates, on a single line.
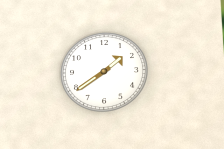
**1:39**
